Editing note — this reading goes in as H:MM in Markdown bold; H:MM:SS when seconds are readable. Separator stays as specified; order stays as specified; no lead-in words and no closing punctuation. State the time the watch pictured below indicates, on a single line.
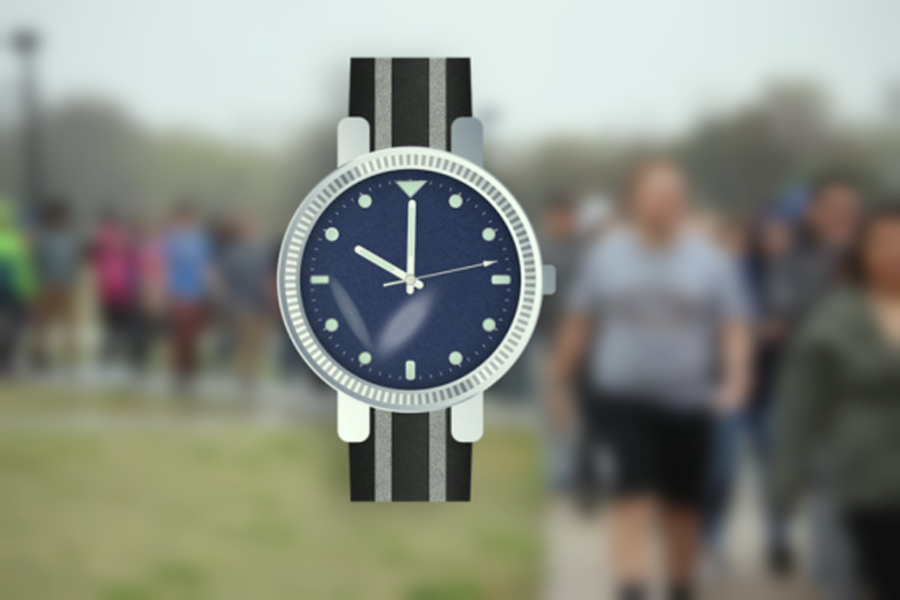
**10:00:13**
